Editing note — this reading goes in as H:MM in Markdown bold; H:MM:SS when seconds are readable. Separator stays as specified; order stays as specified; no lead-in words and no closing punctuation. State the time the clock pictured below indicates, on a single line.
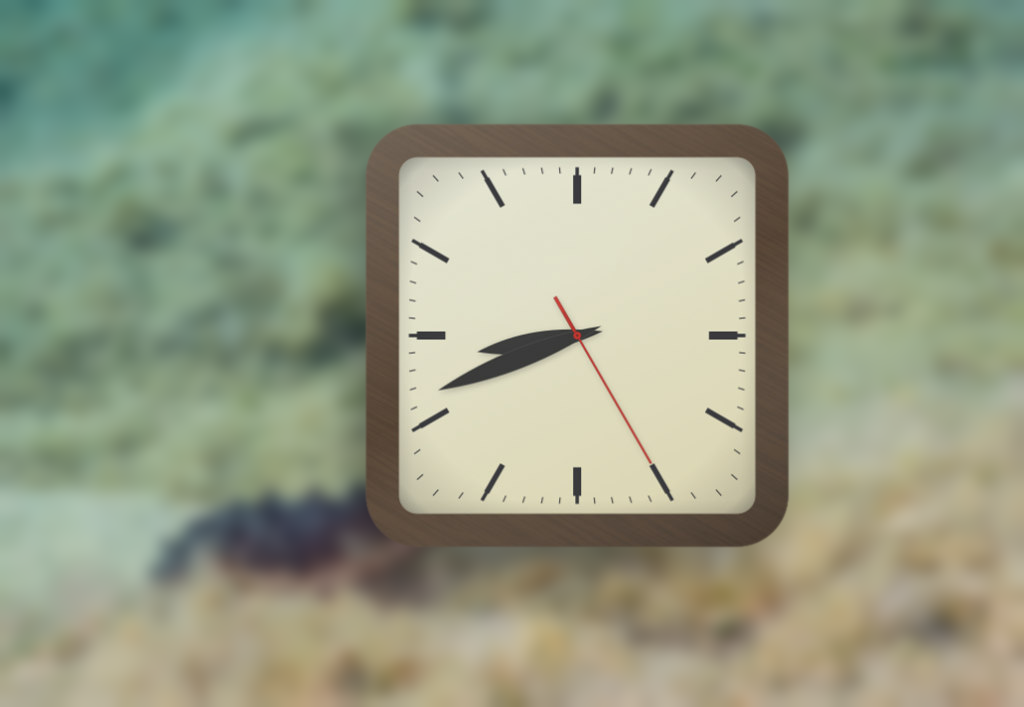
**8:41:25**
